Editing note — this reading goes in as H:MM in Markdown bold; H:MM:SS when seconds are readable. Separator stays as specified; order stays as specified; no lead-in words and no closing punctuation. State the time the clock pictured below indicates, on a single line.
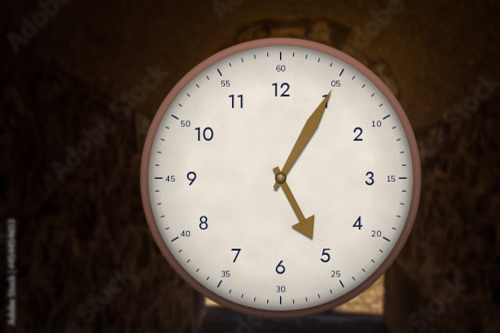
**5:05**
